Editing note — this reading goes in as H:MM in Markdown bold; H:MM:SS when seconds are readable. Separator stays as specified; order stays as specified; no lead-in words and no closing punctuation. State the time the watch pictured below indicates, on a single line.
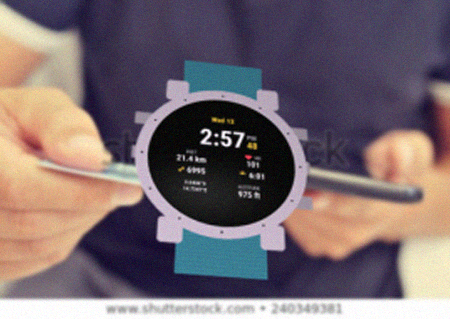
**2:57**
